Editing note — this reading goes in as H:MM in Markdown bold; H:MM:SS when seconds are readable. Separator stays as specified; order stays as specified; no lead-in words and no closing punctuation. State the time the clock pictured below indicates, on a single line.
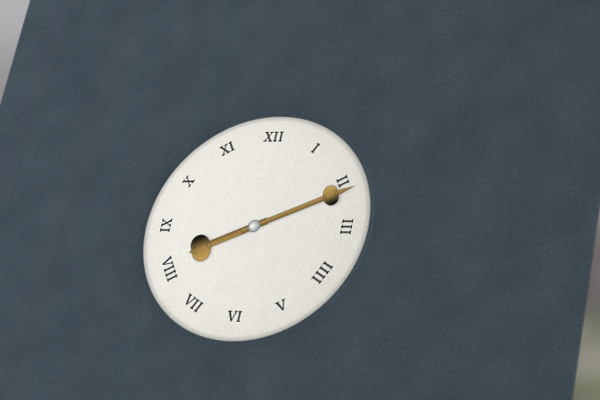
**8:11**
